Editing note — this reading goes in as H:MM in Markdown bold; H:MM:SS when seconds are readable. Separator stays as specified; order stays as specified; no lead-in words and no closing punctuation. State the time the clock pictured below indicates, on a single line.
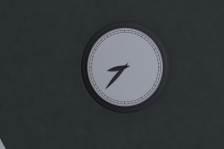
**8:37**
